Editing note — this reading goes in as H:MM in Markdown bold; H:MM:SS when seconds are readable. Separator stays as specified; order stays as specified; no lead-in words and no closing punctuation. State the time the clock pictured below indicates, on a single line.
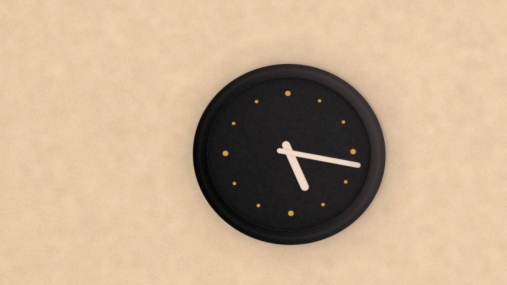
**5:17**
